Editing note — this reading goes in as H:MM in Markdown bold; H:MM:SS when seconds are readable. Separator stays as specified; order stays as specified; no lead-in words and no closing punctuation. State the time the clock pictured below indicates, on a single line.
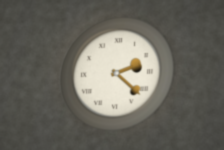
**2:22**
